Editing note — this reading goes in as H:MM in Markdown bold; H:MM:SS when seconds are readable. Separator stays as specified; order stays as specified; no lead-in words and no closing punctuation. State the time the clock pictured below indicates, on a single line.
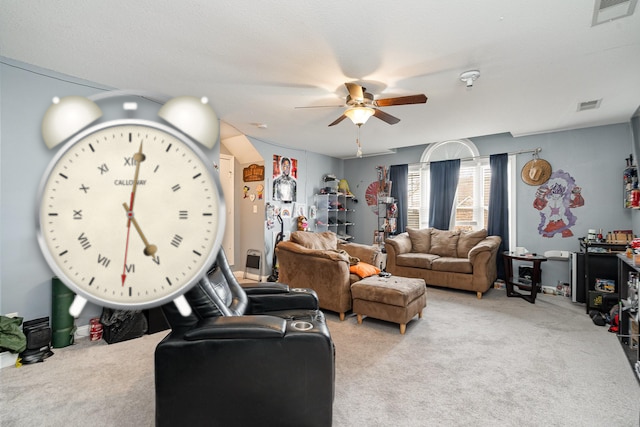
**5:01:31**
